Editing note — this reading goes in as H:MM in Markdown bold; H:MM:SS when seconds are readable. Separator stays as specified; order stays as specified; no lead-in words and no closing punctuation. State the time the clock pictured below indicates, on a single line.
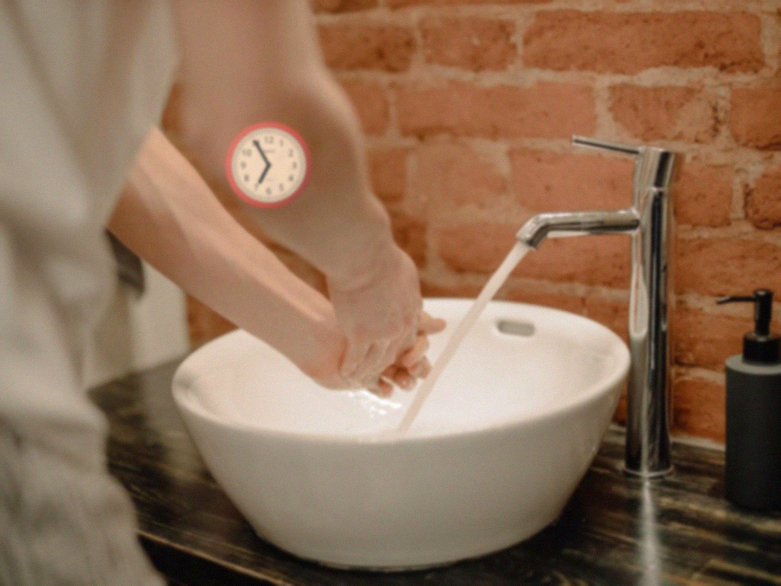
**6:55**
